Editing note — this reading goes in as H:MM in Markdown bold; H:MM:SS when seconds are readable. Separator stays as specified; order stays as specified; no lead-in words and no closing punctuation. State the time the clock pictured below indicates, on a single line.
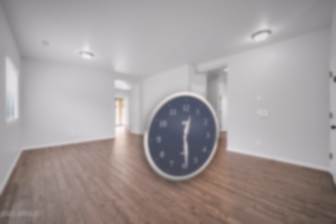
**12:29**
